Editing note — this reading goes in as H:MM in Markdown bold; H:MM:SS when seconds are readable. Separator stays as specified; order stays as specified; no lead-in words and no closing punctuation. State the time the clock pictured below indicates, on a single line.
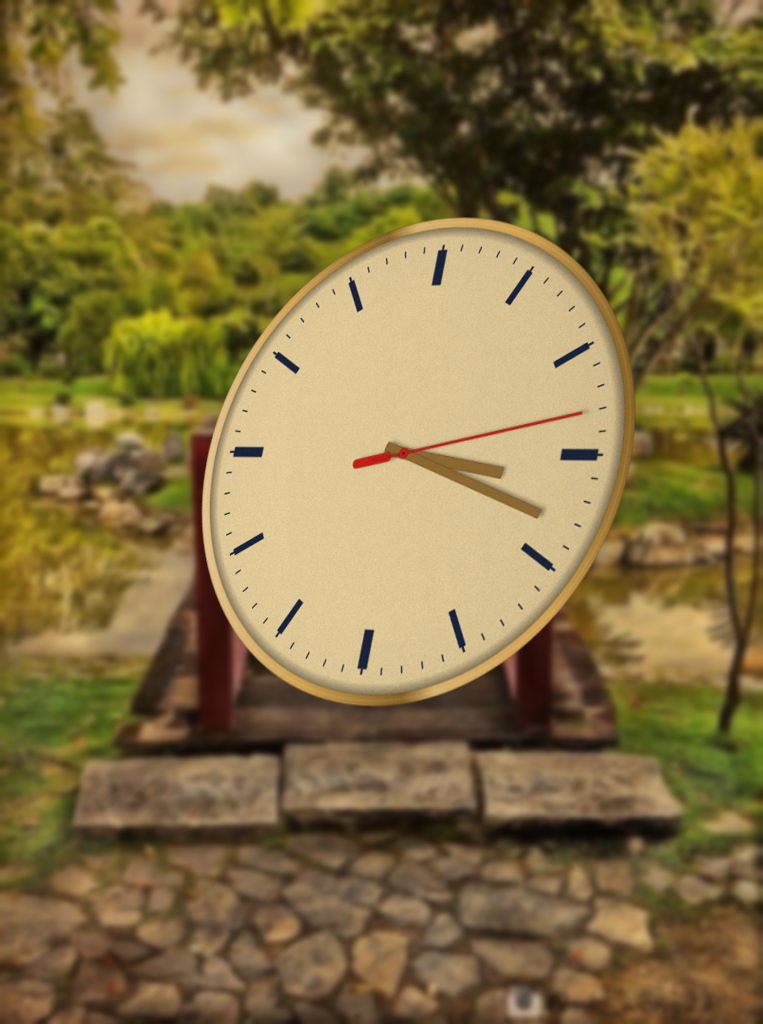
**3:18:13**
